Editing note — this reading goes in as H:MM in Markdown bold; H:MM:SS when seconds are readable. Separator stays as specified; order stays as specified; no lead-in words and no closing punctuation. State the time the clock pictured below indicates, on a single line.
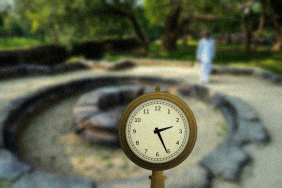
**2:26**
